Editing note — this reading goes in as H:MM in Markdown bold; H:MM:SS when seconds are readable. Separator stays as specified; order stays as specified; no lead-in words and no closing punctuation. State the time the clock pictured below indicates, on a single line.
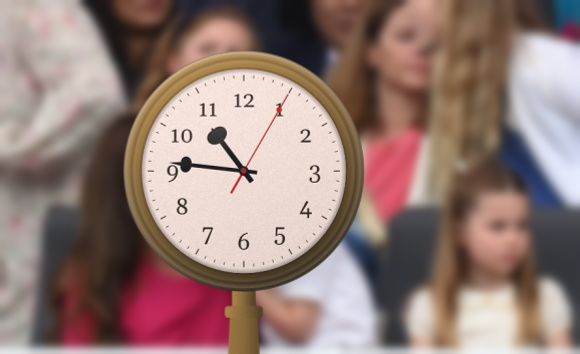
**10:46:05**
